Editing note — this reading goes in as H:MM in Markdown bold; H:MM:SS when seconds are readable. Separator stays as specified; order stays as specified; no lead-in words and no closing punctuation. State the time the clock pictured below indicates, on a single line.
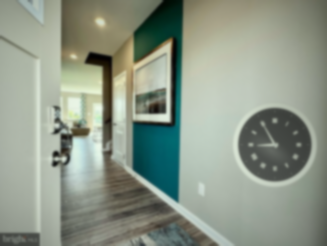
**8:55**
